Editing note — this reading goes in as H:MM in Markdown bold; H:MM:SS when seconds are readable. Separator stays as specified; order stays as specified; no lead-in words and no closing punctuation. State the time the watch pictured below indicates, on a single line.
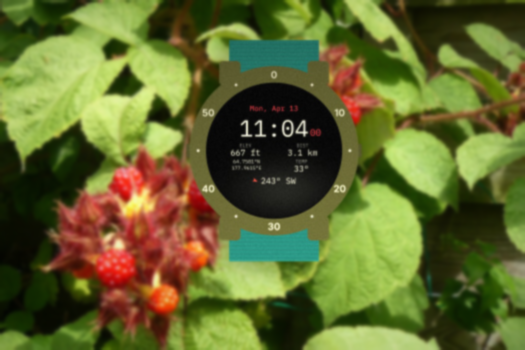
**11:04**
